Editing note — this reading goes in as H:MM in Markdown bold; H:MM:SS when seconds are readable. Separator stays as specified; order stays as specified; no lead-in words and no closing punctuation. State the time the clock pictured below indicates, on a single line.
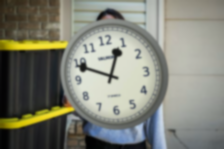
**12:49**
